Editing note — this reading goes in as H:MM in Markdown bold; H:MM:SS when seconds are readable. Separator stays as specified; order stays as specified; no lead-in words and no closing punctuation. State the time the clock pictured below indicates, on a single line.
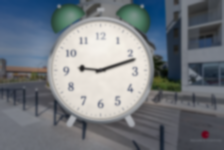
**9:12**
